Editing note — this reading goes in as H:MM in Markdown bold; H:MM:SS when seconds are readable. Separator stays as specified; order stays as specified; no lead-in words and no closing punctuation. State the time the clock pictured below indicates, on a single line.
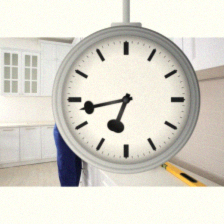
**6:43**
